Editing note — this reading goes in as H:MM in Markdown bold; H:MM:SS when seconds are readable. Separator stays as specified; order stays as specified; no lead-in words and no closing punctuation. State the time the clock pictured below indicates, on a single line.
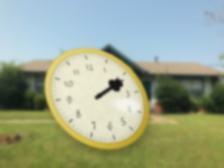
**2:11**
